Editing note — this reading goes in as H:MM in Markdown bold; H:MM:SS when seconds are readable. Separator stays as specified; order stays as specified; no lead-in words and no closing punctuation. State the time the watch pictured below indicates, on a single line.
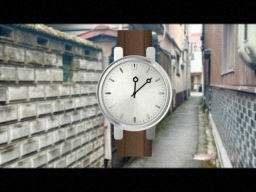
**12:08**
